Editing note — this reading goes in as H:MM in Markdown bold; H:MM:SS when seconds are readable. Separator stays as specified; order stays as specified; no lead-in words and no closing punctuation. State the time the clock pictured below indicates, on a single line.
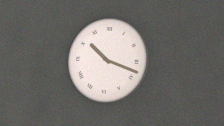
**10:18**
